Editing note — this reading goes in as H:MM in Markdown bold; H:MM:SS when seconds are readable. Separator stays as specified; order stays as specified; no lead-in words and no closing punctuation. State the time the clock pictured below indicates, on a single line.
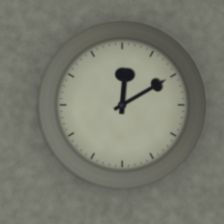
**12:10**
